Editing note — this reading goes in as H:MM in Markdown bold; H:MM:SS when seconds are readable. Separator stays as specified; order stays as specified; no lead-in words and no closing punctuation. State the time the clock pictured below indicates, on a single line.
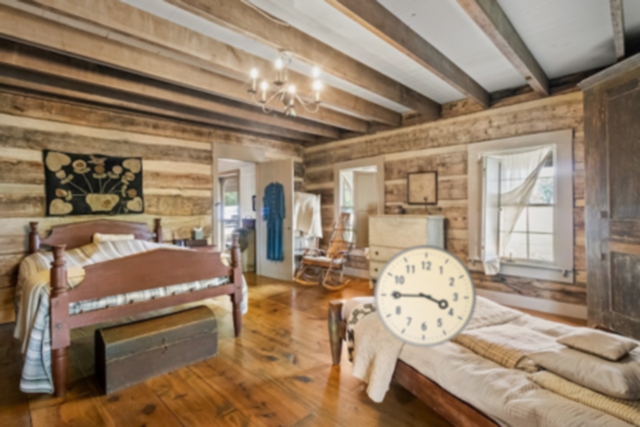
**3:45**
